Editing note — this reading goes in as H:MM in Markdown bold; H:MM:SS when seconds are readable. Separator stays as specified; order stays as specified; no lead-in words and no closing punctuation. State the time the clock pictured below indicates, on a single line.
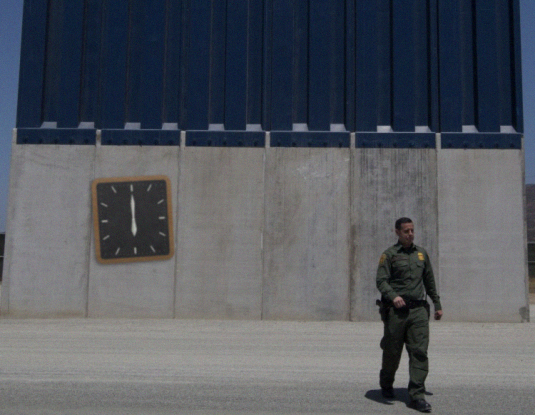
**6:00**
